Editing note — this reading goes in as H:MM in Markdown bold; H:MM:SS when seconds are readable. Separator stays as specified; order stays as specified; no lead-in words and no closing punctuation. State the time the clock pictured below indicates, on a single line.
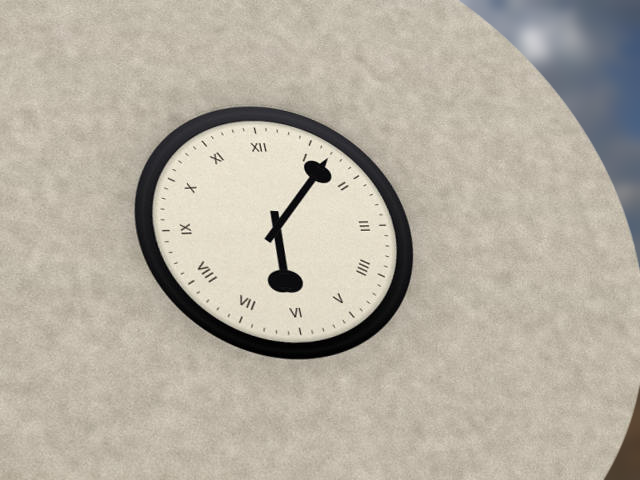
**6:07**
